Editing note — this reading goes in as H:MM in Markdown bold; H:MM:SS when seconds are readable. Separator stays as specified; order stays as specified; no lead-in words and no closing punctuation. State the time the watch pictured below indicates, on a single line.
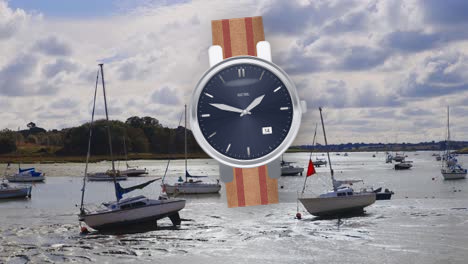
**1:48**
